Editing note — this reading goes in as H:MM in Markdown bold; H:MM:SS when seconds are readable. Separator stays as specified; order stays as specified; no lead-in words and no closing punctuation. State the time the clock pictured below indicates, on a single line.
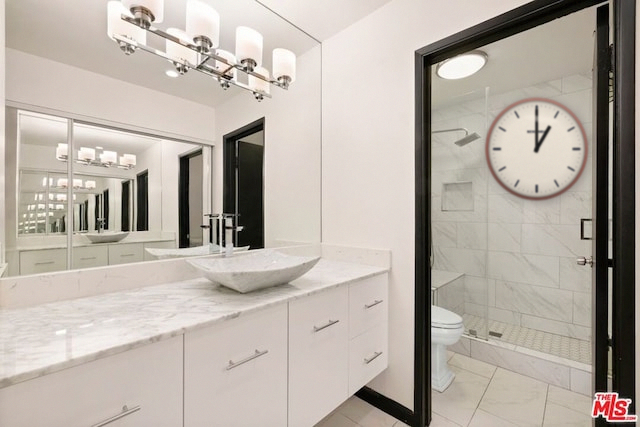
**1:00**
